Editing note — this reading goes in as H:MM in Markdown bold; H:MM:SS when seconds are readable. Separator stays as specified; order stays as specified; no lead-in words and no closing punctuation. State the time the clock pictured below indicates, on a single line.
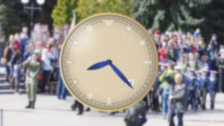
**8:23**
